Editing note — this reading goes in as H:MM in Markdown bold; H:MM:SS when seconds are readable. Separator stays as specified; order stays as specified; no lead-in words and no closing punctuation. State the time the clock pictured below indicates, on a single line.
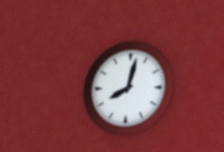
**8:02**
